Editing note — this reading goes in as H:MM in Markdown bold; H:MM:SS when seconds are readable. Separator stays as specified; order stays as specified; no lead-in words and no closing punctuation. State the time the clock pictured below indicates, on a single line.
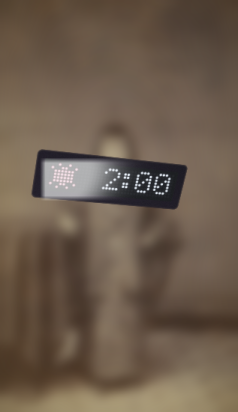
**2:00**
